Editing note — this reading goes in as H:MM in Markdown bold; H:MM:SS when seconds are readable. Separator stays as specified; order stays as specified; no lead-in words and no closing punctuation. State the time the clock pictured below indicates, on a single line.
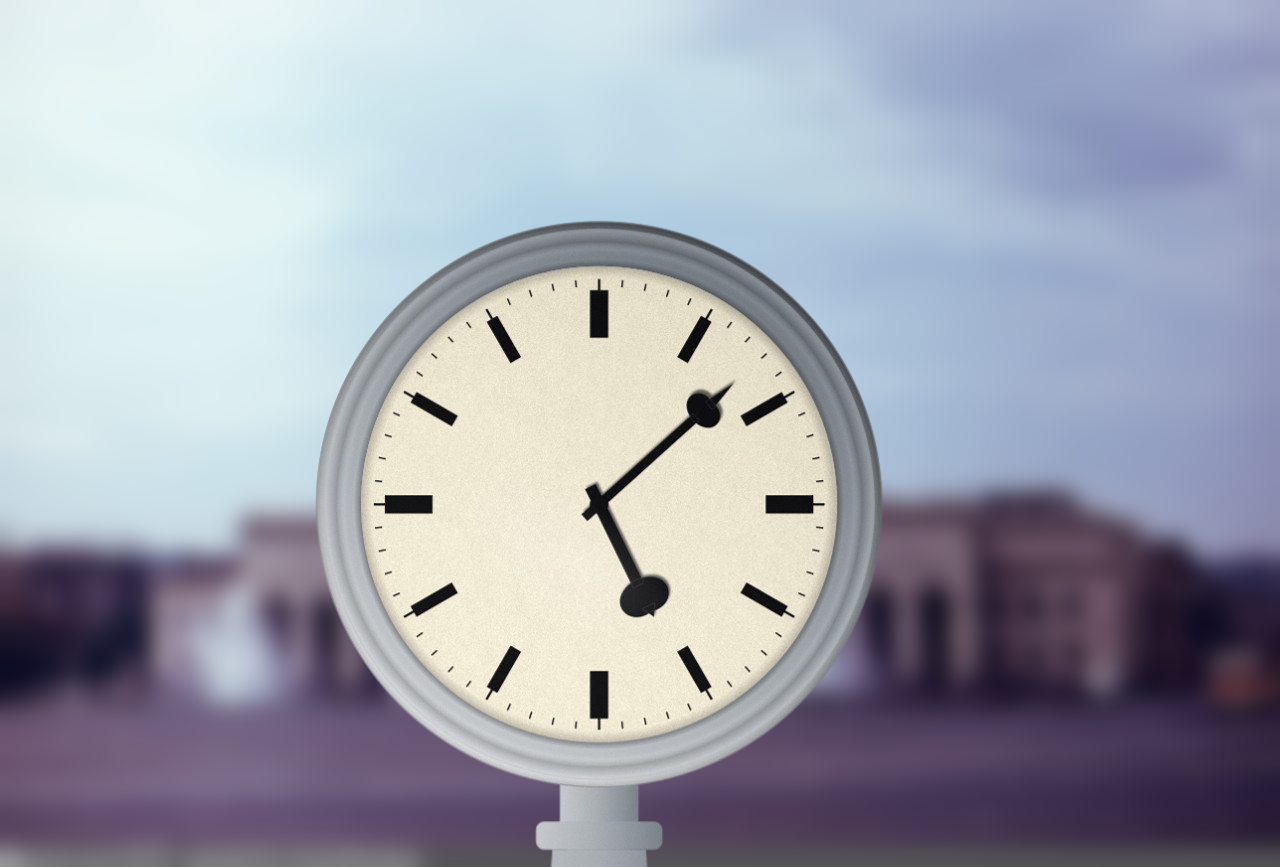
**5:08**
